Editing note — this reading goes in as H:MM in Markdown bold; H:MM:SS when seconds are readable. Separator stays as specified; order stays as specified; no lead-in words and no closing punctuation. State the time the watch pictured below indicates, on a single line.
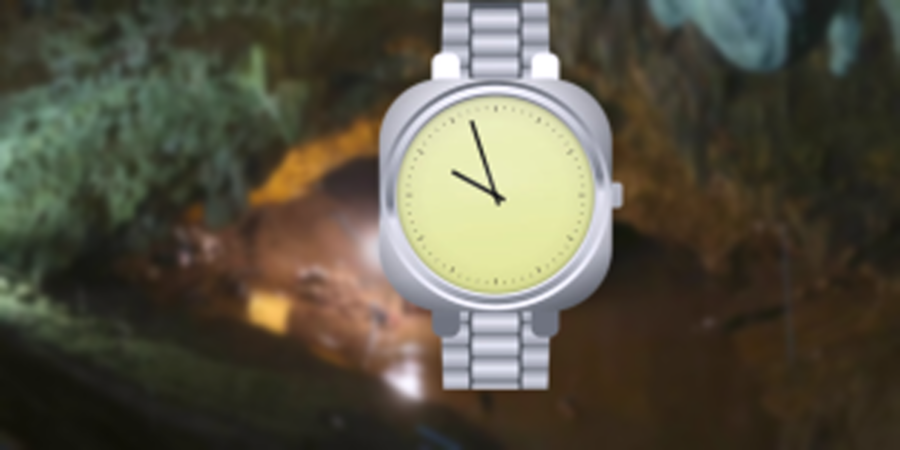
**9:57**
